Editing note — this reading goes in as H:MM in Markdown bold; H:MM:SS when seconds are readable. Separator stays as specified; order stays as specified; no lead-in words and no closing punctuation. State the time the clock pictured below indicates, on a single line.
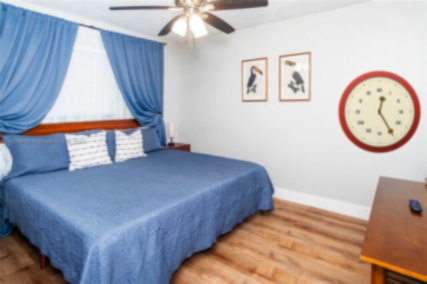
**12:25**
